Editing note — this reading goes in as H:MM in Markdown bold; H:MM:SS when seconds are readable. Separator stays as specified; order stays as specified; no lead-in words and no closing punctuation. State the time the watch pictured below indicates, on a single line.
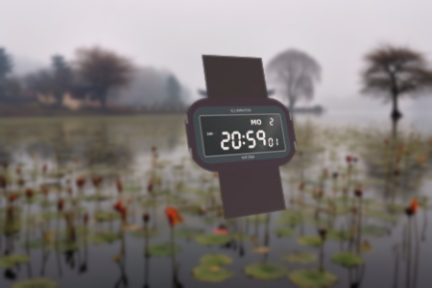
**20:59**
